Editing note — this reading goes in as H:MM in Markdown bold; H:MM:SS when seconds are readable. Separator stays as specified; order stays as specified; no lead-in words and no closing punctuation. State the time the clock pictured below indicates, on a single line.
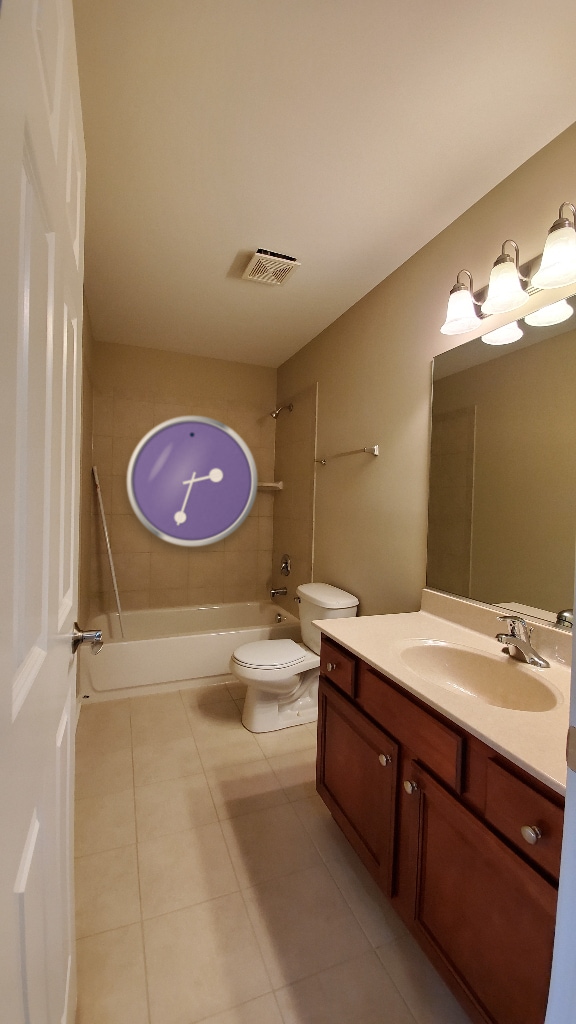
**2:33**
